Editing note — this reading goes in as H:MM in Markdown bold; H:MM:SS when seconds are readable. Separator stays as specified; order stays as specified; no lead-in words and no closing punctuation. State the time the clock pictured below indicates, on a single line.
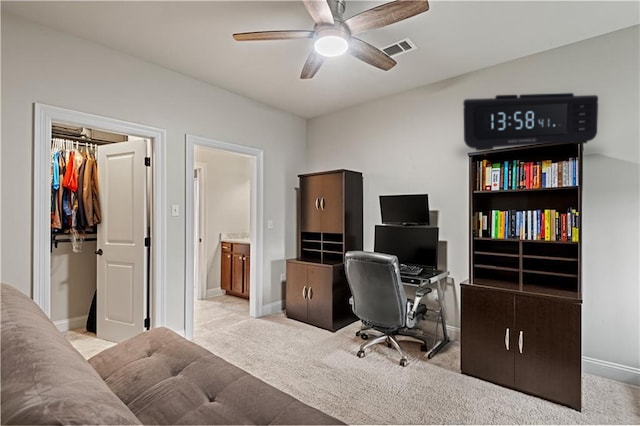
**13:58:41**
